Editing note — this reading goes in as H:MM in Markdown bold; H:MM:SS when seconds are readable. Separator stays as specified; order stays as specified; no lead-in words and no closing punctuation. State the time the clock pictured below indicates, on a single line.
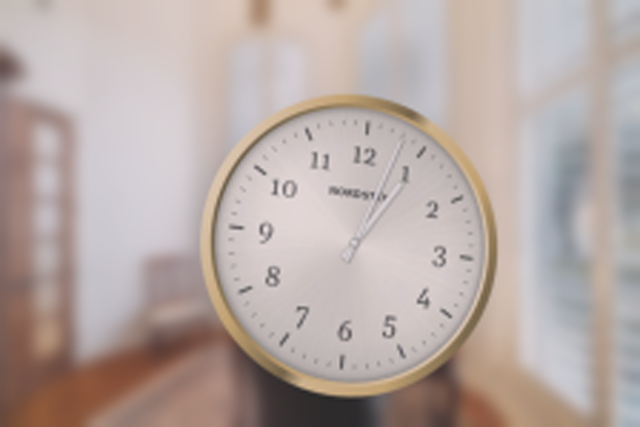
**1:03**
